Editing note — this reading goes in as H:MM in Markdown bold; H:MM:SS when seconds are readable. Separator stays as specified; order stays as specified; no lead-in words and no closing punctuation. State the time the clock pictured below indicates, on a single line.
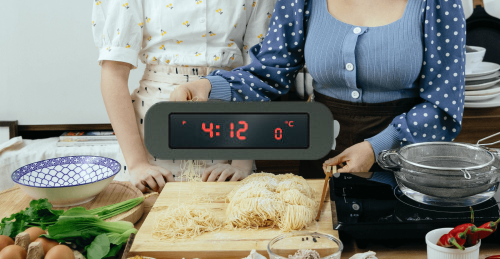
**4:12**
